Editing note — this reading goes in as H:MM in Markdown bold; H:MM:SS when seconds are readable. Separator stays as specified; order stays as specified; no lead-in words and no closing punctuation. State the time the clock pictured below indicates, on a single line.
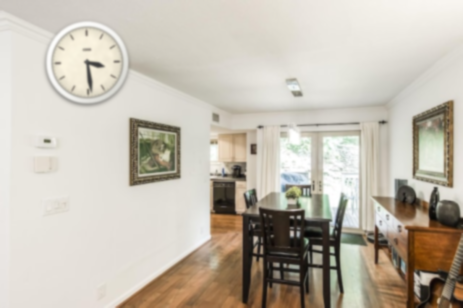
**3:29**
